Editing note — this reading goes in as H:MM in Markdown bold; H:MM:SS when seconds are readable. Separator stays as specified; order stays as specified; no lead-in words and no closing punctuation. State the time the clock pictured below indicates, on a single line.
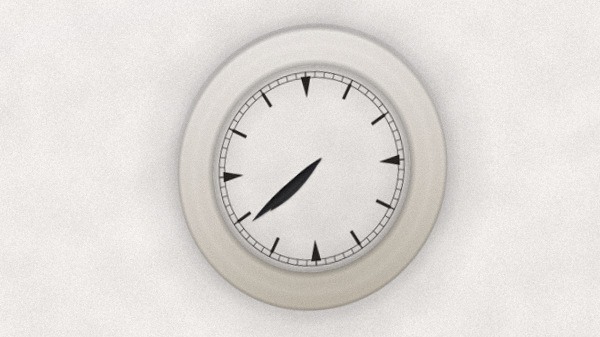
**7:39**
